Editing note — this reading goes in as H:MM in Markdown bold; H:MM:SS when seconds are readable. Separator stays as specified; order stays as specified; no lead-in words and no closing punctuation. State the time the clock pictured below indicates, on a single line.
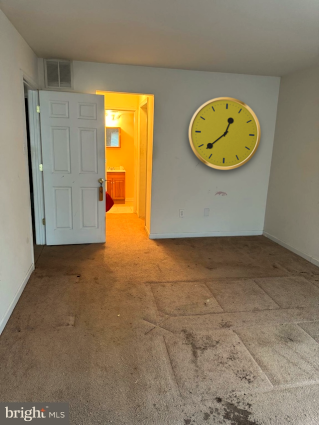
**12:38**
